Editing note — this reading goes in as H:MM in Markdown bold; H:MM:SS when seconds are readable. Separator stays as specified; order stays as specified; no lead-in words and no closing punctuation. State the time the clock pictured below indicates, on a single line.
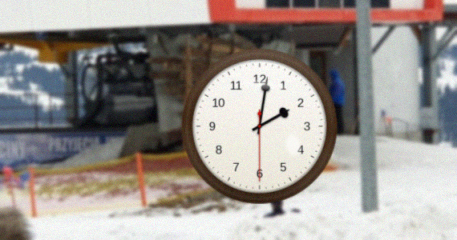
**2:01:30**
